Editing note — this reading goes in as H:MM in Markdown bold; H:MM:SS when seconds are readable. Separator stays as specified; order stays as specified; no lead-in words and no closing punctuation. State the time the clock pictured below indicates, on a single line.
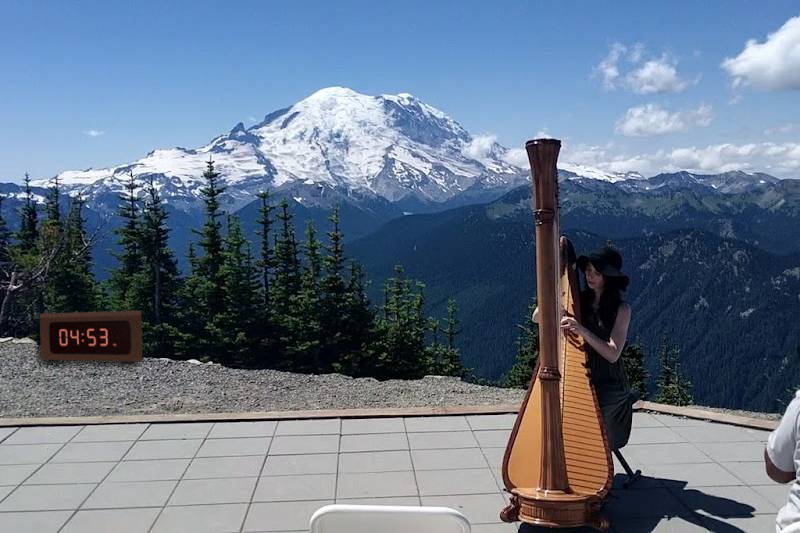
**4:53**
